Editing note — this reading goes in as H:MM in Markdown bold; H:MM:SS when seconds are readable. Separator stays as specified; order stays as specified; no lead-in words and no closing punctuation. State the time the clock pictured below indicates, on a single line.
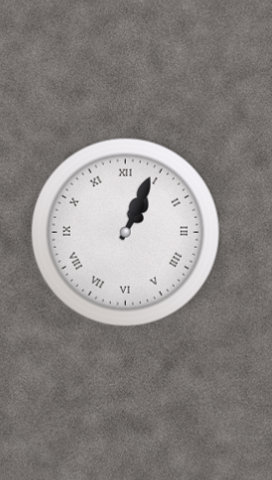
**1:04**
